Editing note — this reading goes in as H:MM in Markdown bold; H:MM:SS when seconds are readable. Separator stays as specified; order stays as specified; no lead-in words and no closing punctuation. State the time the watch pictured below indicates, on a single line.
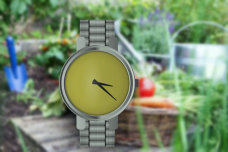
**3:22**
